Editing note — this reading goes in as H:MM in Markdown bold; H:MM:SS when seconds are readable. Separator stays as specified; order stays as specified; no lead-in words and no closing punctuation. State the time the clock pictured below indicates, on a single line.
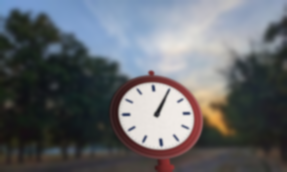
**1:05**
